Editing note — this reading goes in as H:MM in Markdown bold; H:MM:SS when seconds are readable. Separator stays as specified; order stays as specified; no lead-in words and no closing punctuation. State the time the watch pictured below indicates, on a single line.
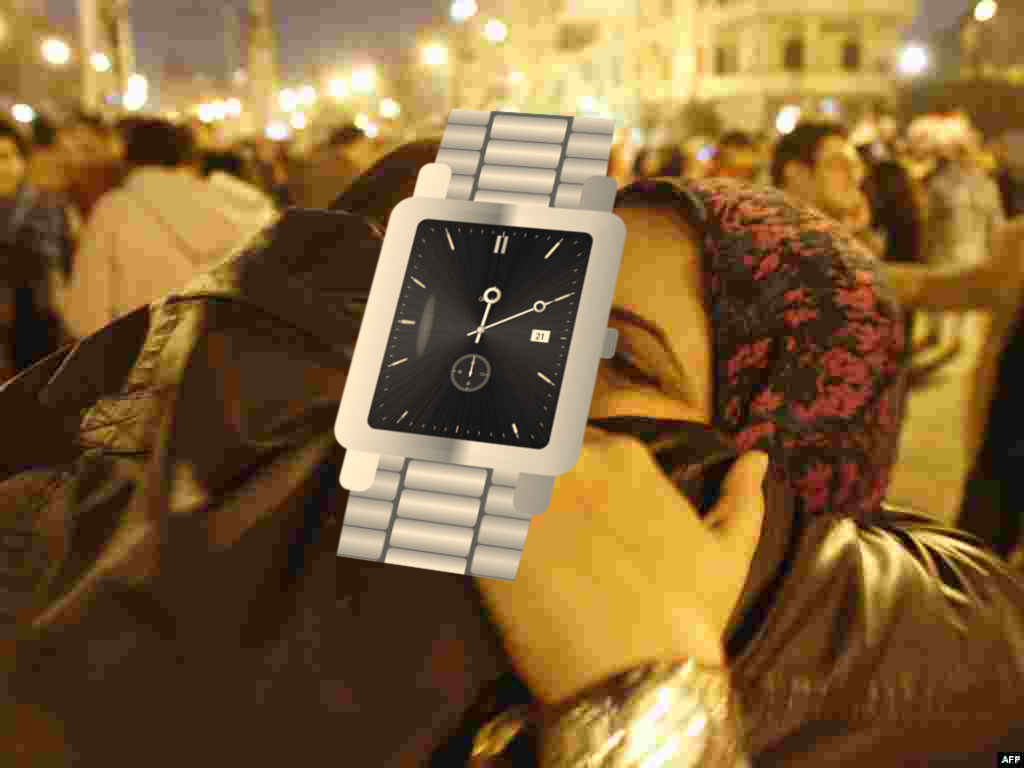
**12:10**
